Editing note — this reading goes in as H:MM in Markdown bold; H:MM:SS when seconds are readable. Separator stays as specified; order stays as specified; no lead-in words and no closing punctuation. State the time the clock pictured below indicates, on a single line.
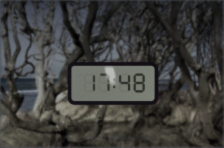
**17:48**
